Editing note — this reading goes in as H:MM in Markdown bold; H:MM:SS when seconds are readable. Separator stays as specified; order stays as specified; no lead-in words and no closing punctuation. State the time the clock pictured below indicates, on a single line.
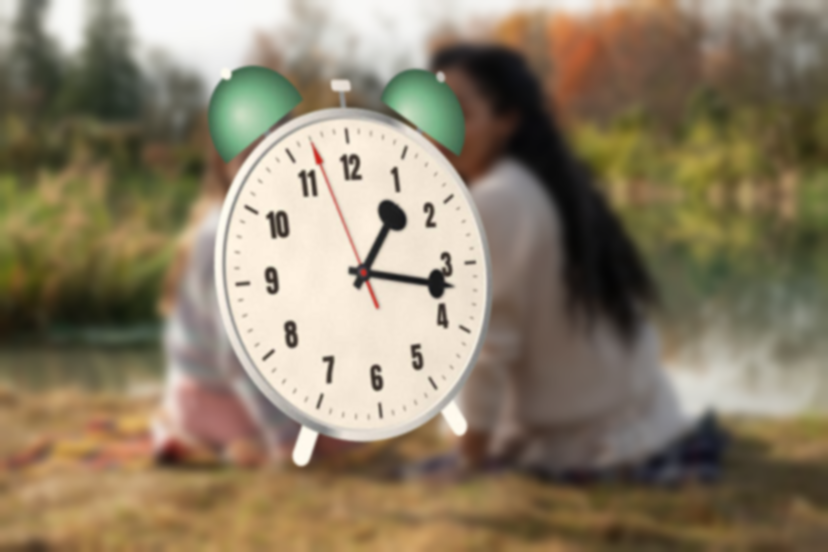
**1:16:57**
